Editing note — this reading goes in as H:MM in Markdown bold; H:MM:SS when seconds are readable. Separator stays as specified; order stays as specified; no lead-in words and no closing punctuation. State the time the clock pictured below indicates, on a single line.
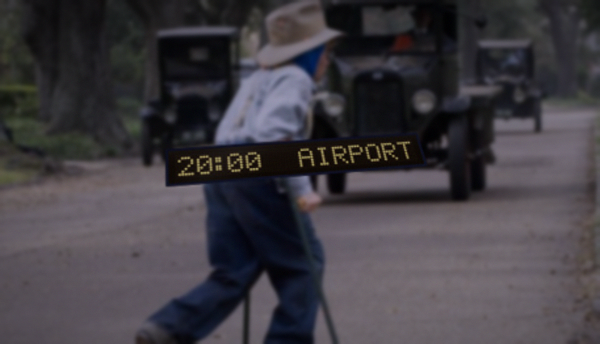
**20:00**
